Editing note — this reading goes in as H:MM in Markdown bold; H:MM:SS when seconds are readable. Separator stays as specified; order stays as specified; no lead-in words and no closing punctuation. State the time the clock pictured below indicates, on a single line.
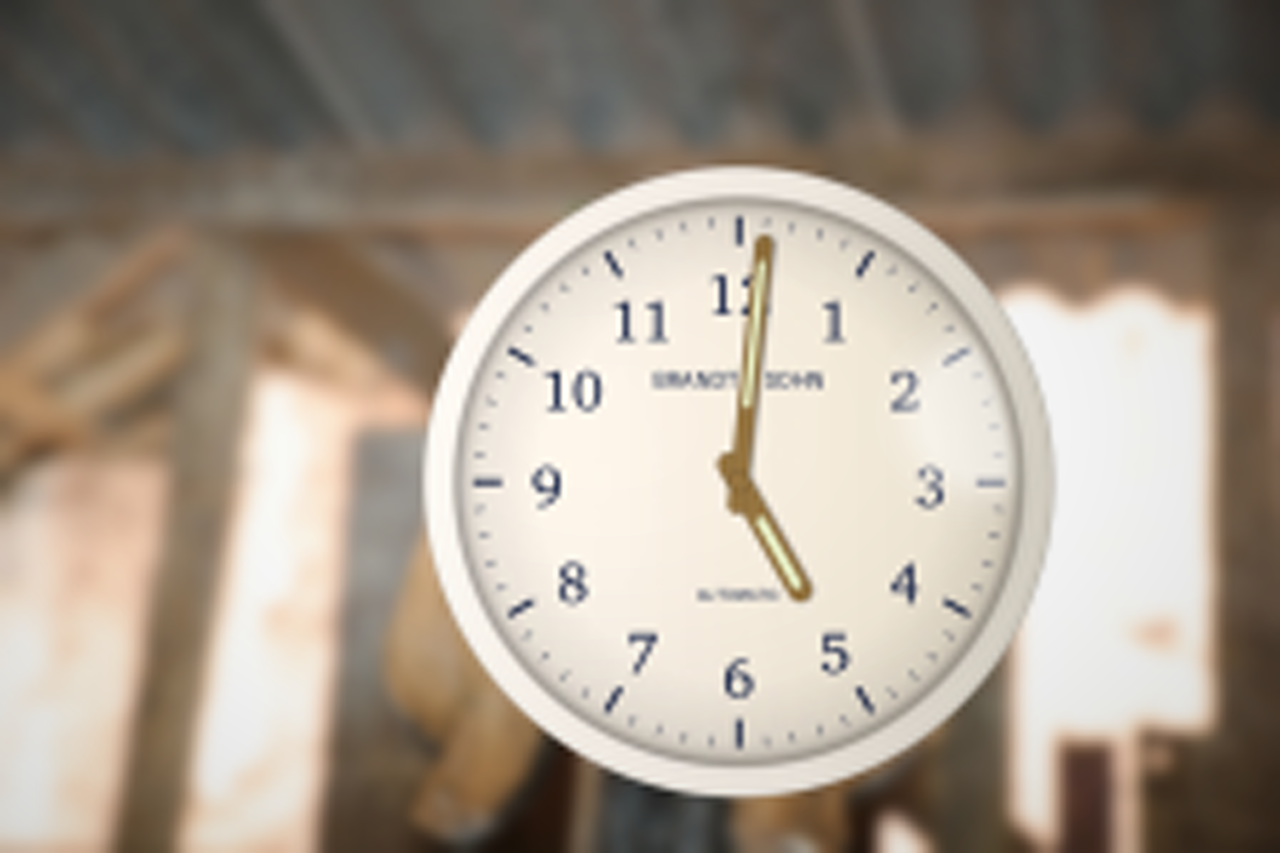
**5:01**
